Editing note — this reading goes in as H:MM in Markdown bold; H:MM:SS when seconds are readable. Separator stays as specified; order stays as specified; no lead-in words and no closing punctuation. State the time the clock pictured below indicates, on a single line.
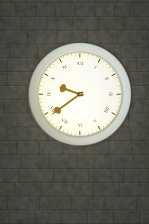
**9:39**
